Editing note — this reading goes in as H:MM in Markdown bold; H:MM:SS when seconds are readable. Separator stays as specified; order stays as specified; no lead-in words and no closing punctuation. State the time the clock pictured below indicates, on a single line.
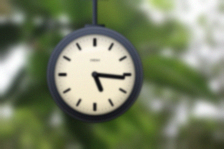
**5:16**
